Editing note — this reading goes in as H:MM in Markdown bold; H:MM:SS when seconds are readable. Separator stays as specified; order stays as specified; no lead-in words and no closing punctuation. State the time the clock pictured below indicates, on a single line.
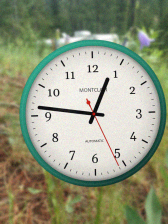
**12:46:26**
